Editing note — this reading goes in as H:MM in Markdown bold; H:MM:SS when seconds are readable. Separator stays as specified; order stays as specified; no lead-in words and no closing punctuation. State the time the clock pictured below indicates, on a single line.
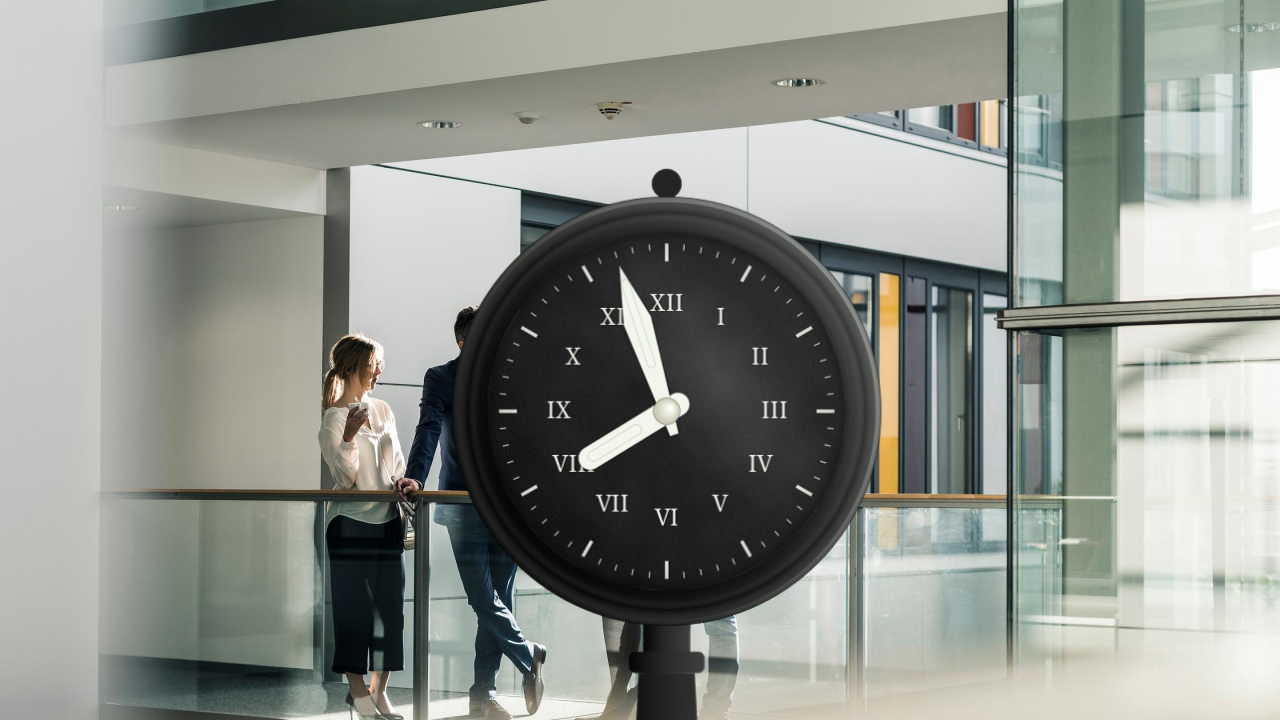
**7:57**
